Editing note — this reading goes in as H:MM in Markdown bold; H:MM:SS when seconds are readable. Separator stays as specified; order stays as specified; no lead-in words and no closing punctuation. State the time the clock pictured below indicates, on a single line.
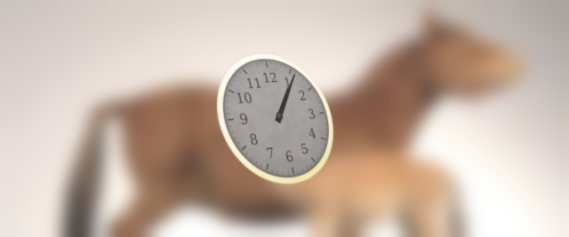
**1:06**
